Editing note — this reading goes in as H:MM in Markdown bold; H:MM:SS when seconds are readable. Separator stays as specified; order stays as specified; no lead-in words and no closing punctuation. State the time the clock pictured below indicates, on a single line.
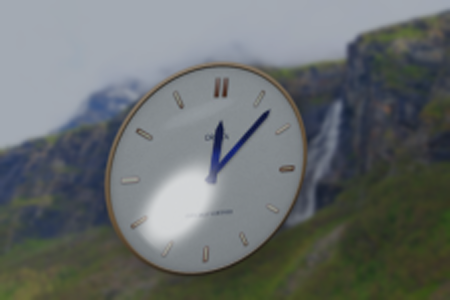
**12:07**
